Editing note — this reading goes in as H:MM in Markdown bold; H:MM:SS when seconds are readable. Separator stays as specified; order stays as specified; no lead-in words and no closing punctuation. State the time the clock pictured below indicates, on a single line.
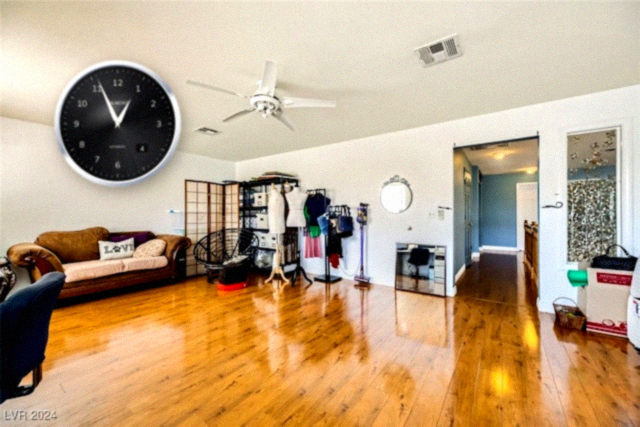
**12:56**
